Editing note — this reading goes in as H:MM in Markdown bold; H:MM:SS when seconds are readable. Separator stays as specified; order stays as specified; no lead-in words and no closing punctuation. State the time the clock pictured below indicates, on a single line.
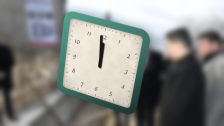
**11:59**
